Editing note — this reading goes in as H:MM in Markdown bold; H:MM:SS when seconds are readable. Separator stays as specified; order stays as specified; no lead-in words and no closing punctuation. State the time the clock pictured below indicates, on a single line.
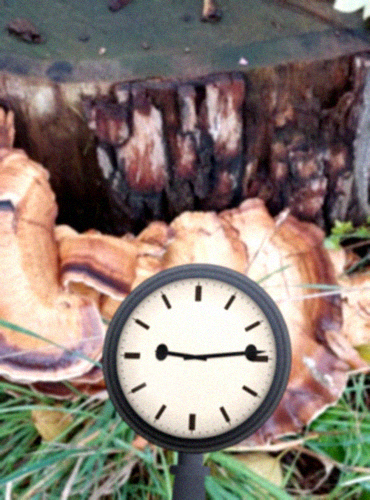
**9:14**
